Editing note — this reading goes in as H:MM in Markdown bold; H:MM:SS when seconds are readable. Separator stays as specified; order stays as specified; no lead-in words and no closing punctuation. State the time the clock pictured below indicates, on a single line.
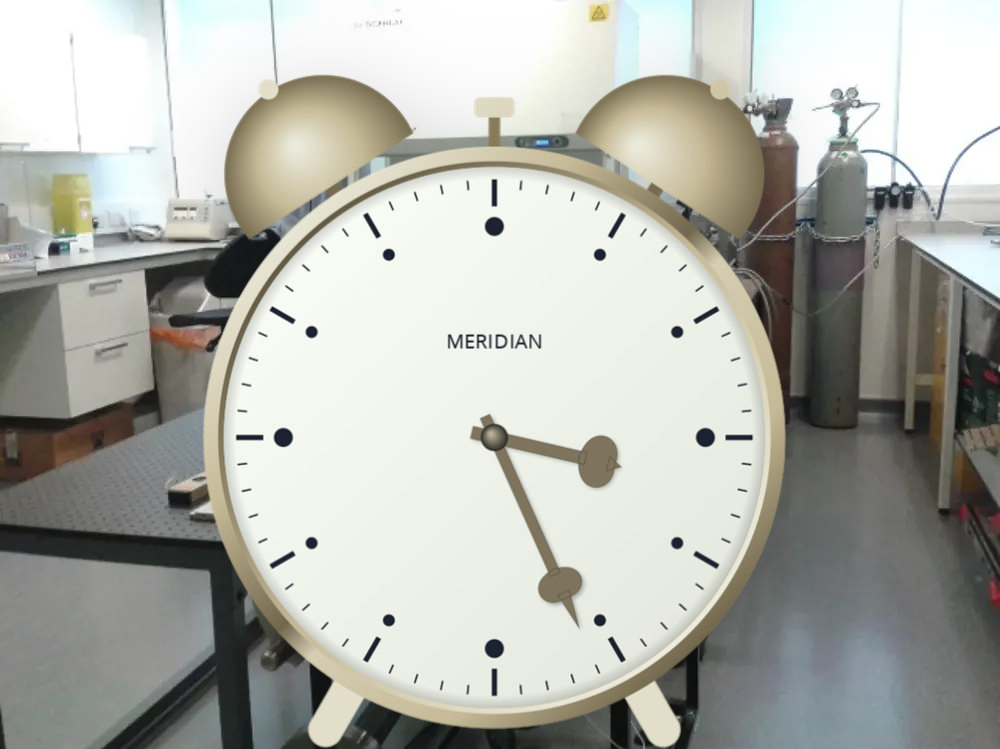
**3:26**
